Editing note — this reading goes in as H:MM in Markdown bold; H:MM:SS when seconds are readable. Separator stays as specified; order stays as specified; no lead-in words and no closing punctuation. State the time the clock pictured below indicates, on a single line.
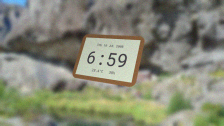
**6:59**
